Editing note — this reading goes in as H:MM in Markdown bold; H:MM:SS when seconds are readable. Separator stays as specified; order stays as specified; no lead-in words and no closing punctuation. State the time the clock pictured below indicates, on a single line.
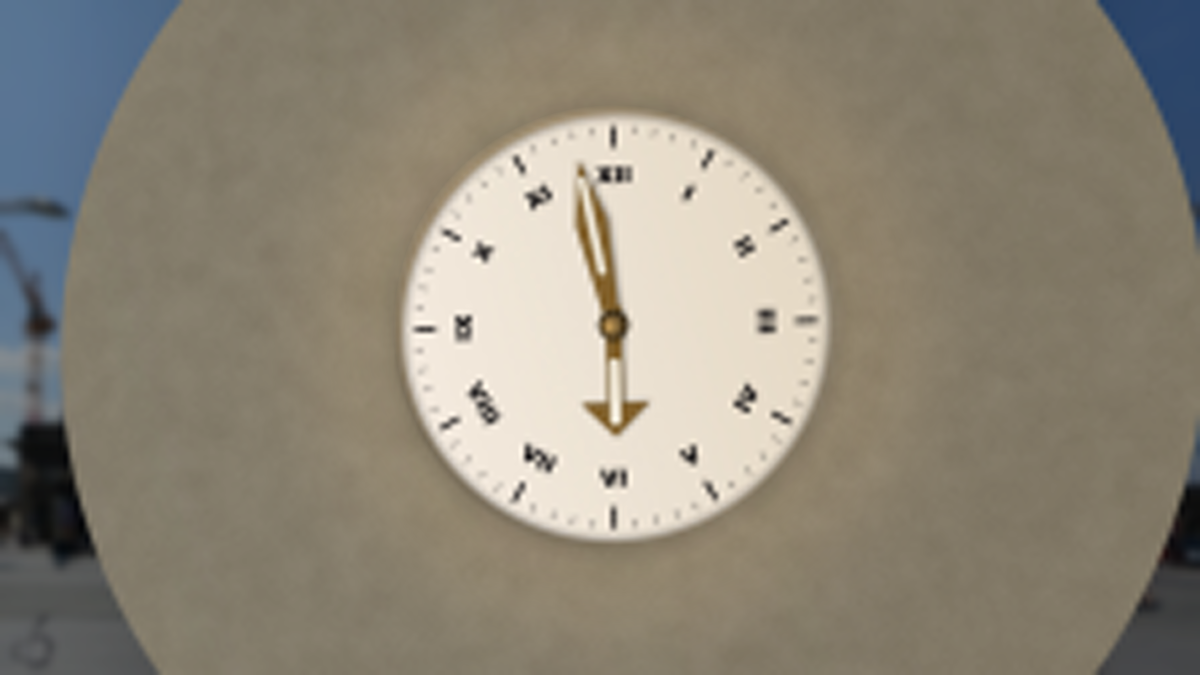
**5:58**
